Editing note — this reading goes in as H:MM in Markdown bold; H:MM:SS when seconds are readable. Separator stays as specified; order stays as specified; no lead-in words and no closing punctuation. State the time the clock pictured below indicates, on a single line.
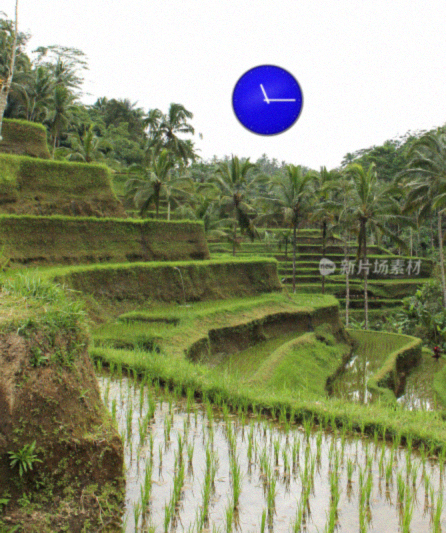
**11:15**
